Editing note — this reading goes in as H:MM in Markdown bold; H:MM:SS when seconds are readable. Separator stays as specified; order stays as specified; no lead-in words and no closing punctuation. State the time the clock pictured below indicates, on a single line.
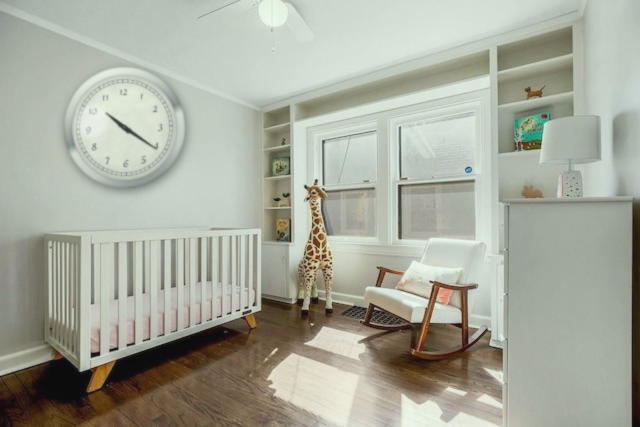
**10:21**
